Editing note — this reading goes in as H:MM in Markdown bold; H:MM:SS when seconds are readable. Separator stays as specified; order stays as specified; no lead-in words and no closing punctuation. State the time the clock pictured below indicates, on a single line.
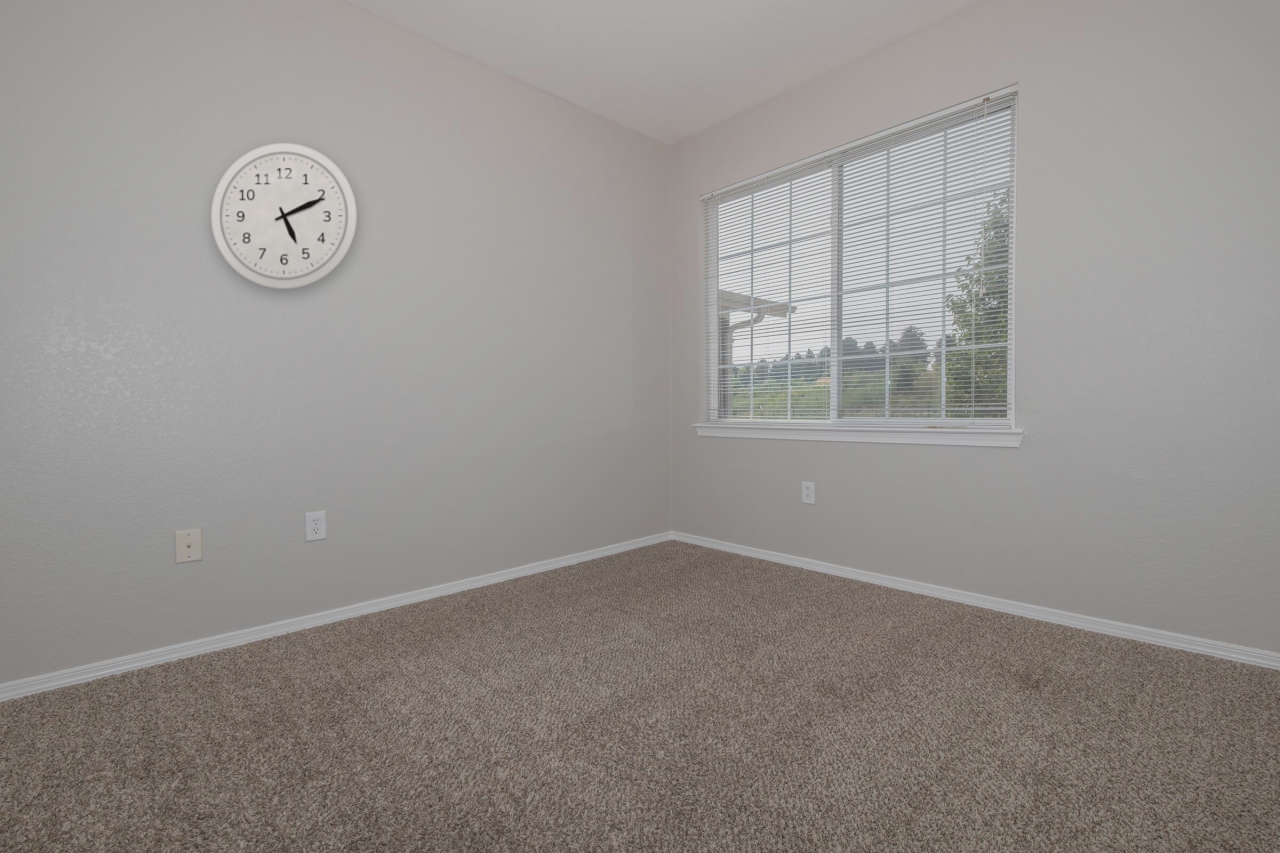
**5:11**
